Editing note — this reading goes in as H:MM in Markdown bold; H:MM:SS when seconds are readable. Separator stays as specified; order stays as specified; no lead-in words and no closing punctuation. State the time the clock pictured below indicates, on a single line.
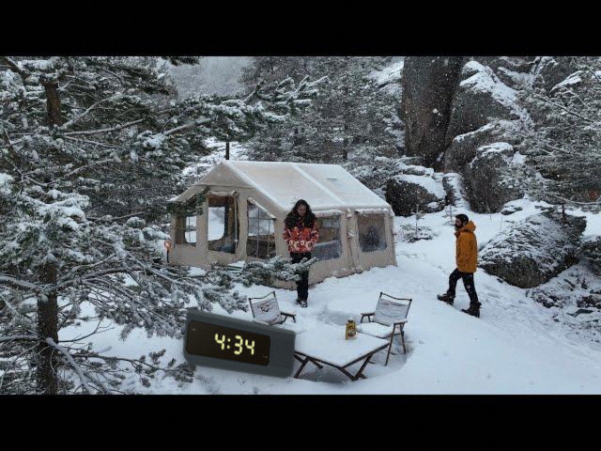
**4:34**
